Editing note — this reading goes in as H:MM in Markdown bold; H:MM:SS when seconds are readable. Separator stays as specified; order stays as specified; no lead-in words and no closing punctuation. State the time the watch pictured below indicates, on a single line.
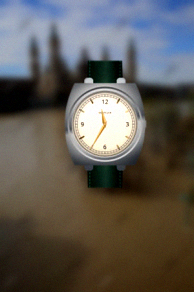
**11:35**
